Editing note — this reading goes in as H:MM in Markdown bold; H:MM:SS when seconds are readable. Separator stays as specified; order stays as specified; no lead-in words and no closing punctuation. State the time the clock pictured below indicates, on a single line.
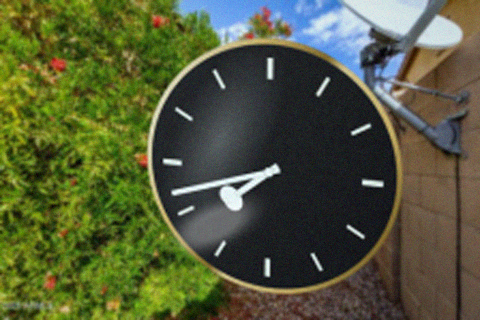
**7:42**
